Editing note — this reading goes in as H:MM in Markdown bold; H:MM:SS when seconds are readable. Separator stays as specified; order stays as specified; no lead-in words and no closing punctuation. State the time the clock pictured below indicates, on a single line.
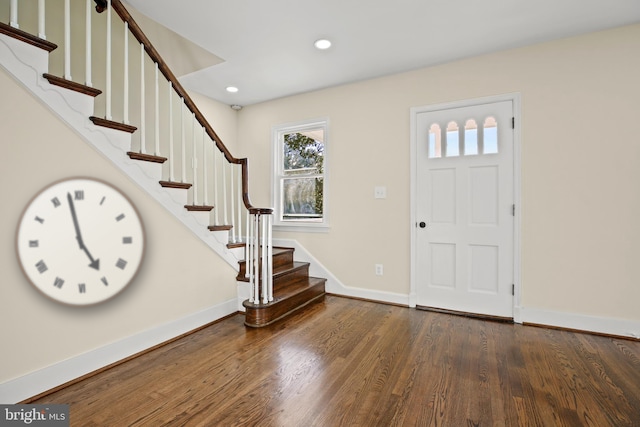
**4:58**
